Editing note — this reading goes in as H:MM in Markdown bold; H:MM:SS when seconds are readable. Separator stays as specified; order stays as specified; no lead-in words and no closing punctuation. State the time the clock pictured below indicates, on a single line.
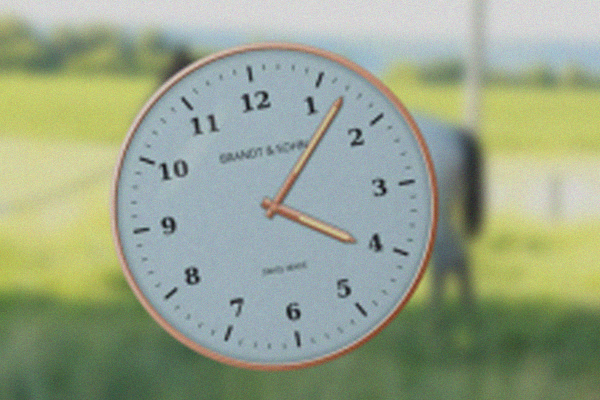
**4:07**
